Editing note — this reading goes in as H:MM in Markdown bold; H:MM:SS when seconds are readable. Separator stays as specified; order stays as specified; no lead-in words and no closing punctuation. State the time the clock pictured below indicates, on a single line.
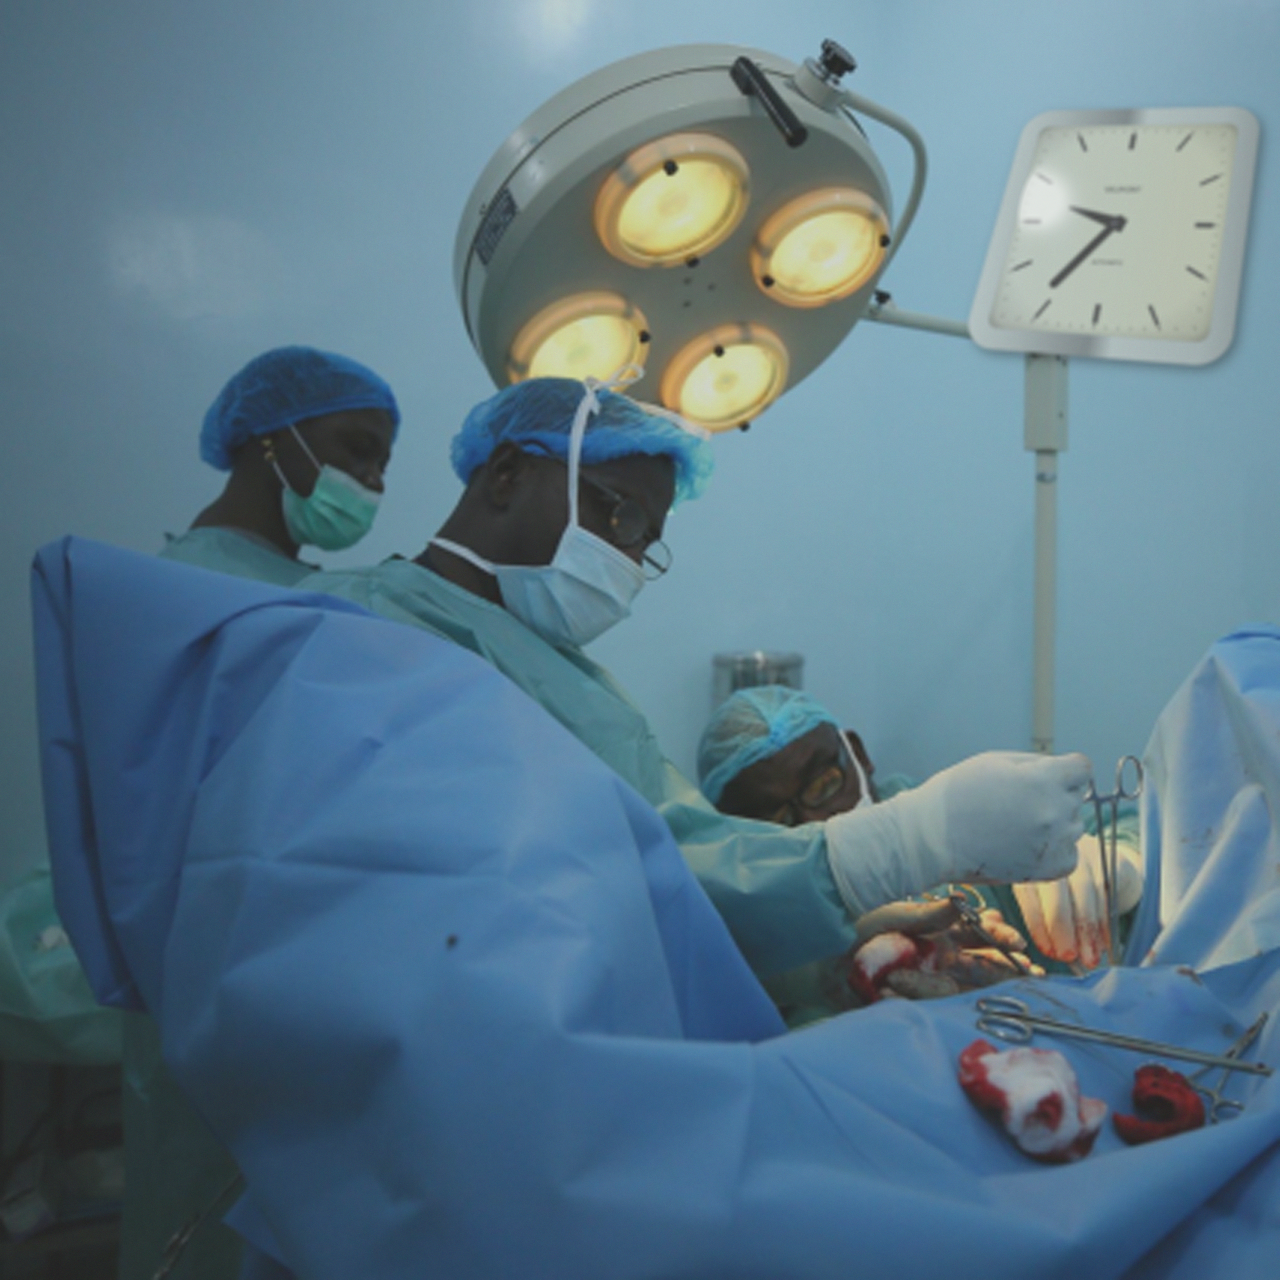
**9:36**
